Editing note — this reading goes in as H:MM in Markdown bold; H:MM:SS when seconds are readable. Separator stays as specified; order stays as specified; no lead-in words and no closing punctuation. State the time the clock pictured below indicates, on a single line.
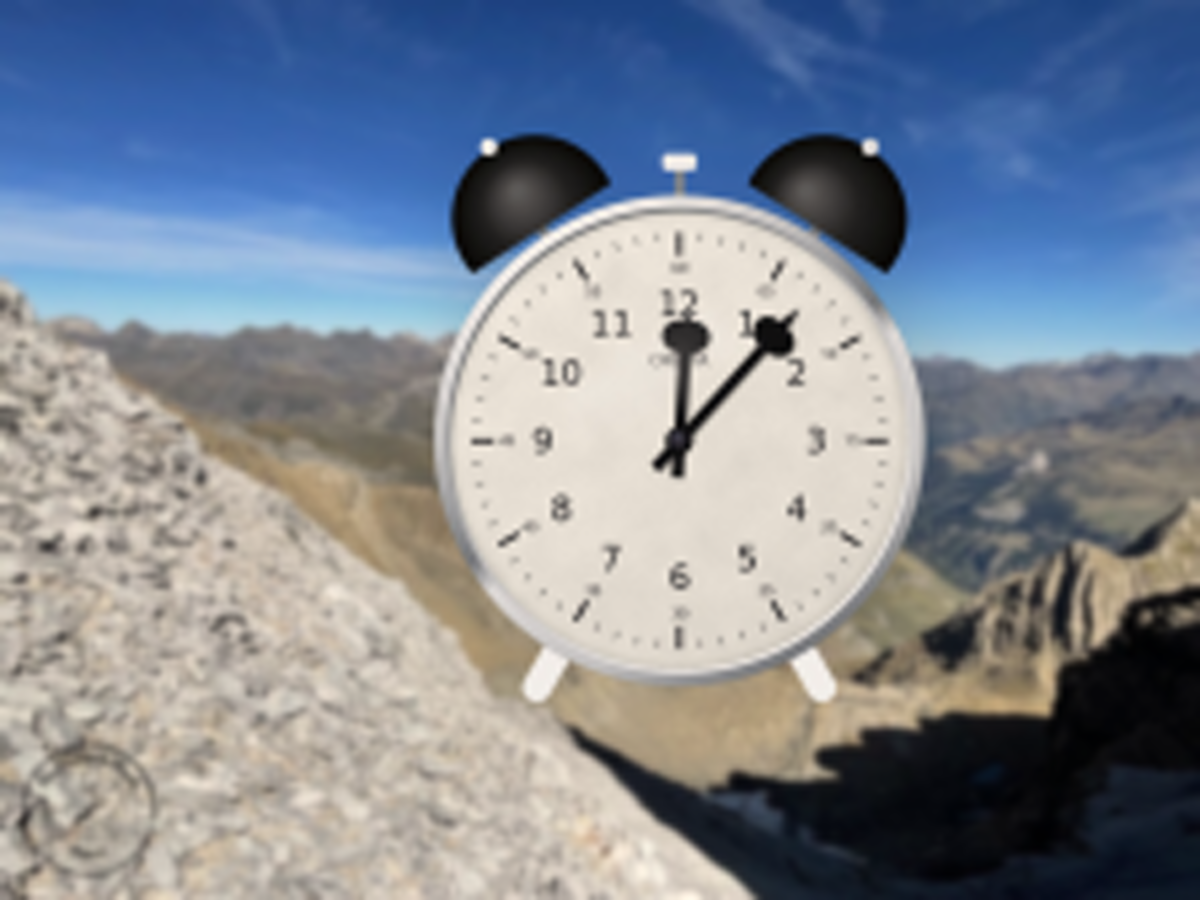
**12:07**
